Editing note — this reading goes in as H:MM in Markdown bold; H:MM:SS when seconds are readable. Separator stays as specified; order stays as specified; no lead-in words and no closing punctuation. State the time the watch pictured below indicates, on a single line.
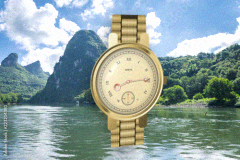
**8:14**
